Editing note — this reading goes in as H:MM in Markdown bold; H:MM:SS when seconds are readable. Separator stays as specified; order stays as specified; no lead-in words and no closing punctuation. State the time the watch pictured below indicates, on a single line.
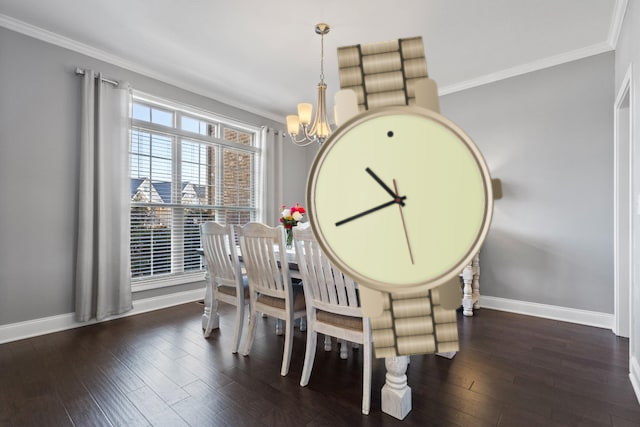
**10:42:29**
